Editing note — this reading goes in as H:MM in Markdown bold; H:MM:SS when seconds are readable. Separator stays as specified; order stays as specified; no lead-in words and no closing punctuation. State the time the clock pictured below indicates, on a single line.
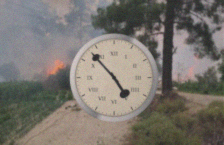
**4:53**
